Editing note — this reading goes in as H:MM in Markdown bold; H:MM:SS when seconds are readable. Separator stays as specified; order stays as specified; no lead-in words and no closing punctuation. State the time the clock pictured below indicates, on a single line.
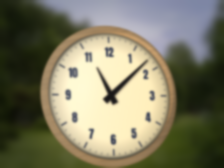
**11:08**
